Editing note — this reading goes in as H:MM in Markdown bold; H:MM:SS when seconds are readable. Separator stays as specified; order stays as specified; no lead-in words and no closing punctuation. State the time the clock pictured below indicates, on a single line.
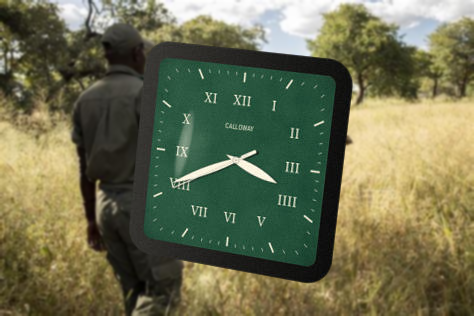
**3:40:40**
